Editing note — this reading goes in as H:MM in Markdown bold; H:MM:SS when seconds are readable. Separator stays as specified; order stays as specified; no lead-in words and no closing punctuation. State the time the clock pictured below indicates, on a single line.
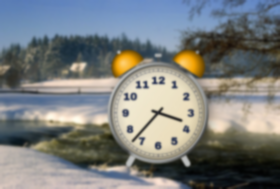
**3:37**
